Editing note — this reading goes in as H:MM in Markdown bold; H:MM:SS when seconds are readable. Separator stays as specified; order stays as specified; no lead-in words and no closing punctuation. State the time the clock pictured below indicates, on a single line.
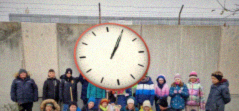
**1:05**
